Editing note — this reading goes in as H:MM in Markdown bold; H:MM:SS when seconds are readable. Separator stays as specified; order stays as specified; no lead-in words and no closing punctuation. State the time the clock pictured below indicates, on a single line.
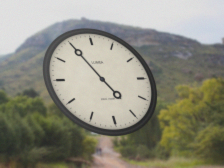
**4:55**
